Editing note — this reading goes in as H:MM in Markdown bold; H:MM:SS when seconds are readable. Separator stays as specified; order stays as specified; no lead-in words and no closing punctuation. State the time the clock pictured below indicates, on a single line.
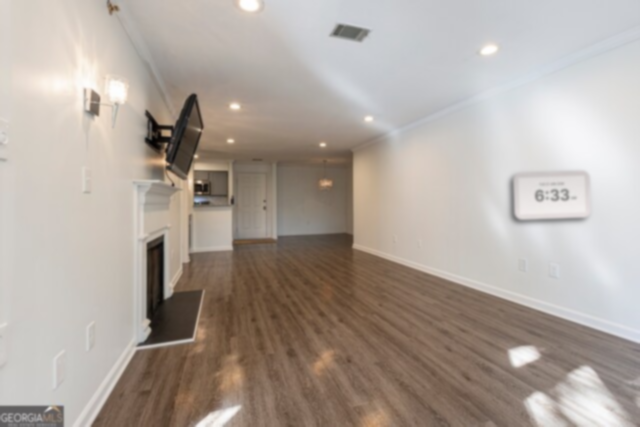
**6:33**
